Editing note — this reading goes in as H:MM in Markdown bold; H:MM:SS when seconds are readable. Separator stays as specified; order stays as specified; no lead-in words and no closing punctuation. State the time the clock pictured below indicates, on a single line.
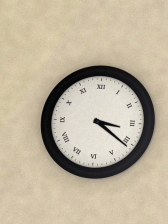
**3:21**
